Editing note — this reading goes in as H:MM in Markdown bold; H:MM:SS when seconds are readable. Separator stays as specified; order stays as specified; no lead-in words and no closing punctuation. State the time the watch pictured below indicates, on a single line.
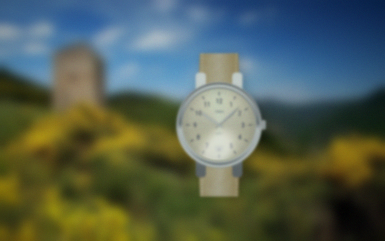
**10:08**
